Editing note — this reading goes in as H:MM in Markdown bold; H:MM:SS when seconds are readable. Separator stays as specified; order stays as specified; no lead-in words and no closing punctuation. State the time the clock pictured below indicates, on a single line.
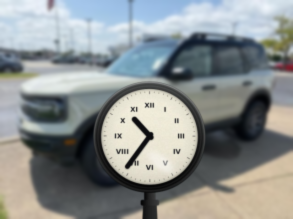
**10:36**
